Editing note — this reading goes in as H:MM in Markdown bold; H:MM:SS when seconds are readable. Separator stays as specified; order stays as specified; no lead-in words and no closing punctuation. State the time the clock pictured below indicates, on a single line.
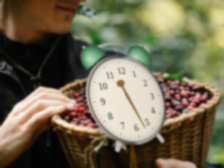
**11:27**
